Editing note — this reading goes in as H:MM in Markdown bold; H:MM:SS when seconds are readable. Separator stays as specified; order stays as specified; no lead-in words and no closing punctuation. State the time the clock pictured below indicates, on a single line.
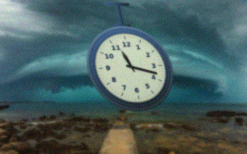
**11:18**
